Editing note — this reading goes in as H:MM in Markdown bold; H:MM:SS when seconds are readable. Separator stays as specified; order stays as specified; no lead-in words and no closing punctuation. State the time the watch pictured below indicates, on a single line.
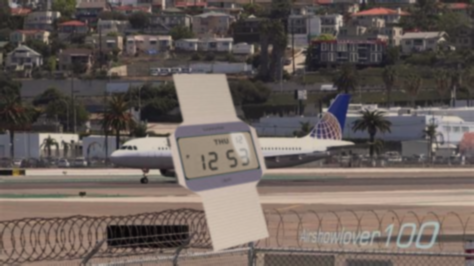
**12:53**
